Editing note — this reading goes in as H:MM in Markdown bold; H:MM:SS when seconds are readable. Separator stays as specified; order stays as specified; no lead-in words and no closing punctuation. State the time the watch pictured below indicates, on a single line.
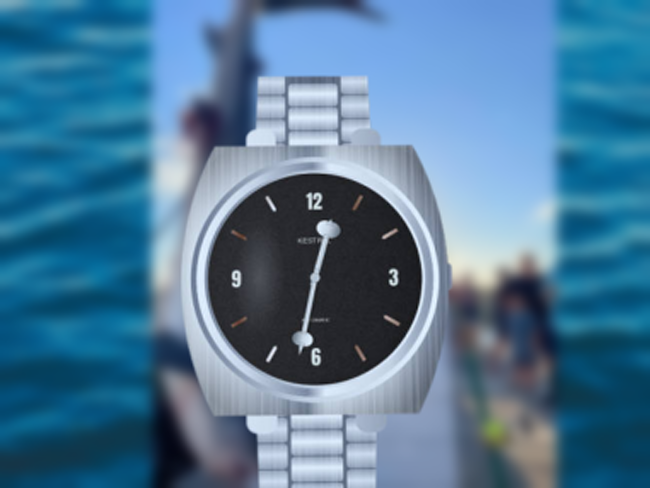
**12:32**
